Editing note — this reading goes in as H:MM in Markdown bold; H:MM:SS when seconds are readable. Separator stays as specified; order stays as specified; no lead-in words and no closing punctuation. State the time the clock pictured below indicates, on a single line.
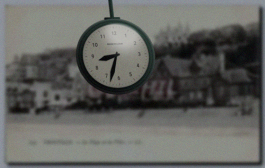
**8:33**
